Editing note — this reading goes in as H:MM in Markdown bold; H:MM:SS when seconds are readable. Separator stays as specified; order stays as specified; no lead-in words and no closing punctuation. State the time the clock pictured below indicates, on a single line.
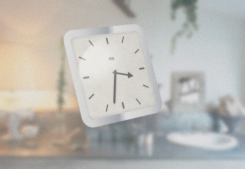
**3:33**
